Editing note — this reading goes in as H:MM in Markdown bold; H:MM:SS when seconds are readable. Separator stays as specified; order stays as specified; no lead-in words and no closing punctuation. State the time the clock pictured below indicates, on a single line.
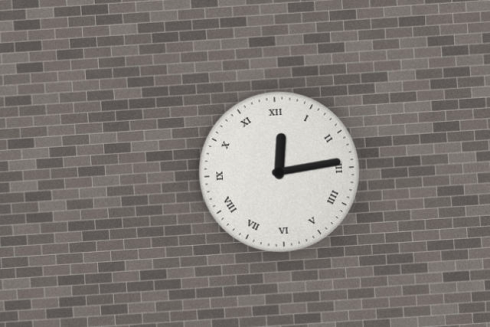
**12:14**
